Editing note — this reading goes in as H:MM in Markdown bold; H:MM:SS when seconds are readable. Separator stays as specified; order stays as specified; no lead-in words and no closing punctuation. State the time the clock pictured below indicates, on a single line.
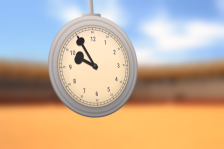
**9:55**
